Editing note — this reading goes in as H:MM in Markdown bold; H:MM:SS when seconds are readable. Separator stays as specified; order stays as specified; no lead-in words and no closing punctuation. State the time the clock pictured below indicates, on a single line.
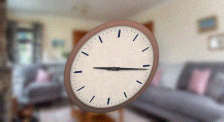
**9:16**
